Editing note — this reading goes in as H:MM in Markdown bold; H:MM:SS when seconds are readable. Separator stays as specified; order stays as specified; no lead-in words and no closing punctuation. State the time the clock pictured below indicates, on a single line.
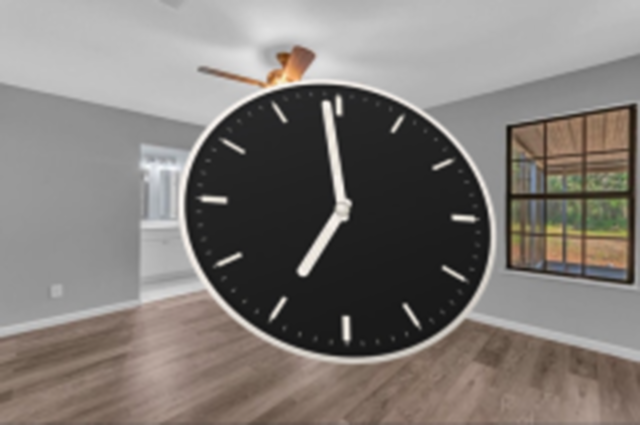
**6:59**
